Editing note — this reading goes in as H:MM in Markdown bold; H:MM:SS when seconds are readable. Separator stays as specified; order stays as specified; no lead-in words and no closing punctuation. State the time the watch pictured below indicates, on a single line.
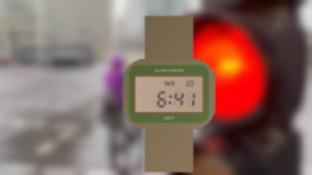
**6:41**
